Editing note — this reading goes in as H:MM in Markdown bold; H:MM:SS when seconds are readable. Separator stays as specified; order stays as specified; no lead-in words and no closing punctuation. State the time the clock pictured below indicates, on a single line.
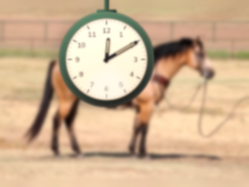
**12:10**
